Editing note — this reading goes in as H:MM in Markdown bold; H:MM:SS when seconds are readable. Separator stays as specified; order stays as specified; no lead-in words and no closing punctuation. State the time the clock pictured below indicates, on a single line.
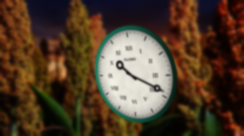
**10:19**
